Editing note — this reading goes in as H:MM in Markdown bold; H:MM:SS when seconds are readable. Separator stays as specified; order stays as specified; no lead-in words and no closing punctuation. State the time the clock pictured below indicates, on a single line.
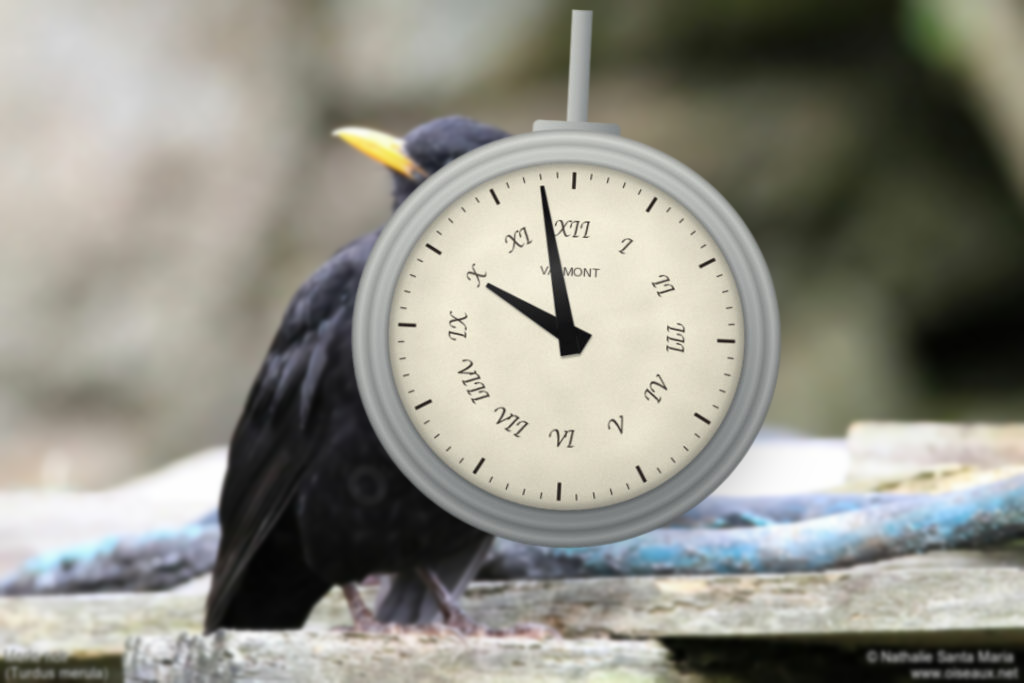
**9:58**
